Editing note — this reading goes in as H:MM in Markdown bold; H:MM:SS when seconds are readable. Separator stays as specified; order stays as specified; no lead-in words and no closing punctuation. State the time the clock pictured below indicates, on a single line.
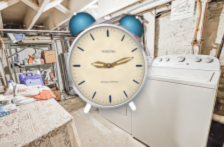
**9:12**
